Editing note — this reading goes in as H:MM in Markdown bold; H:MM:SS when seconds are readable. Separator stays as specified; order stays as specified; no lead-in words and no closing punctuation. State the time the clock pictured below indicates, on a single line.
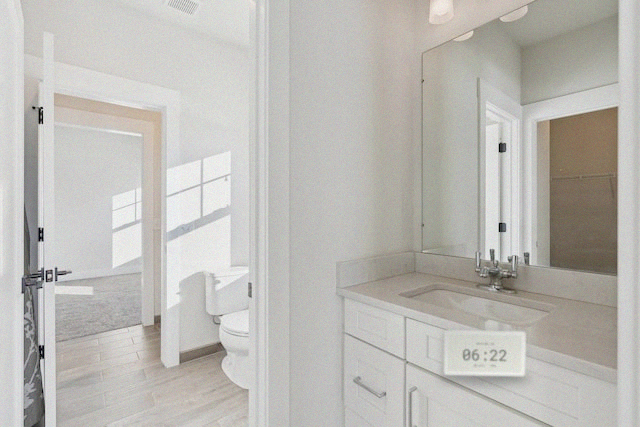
**6:22**
